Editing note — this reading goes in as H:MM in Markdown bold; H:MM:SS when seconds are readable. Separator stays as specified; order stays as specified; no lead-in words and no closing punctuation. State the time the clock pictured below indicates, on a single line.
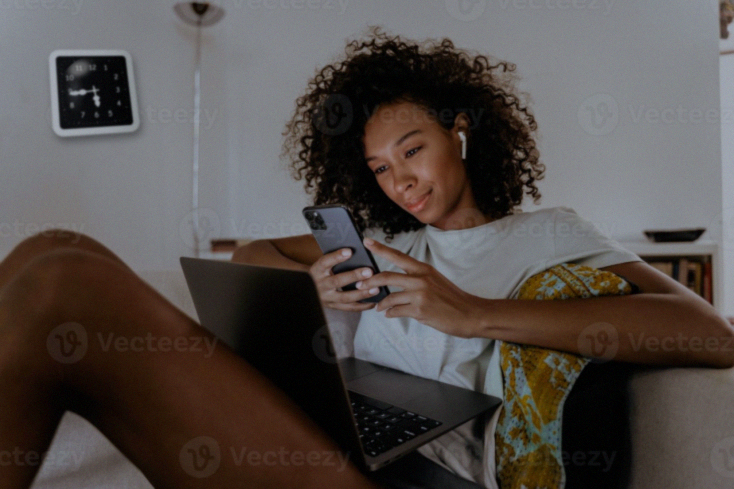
**5:44**
